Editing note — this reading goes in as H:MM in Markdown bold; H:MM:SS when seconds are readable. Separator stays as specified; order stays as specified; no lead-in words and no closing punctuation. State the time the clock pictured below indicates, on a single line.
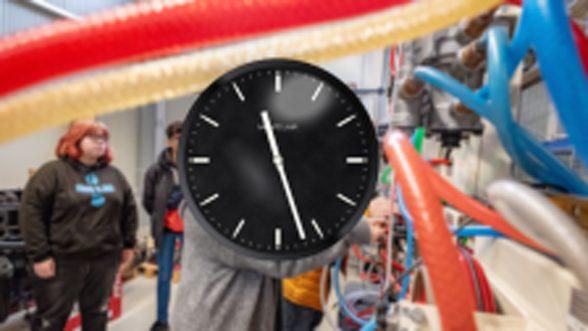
**11:27**
